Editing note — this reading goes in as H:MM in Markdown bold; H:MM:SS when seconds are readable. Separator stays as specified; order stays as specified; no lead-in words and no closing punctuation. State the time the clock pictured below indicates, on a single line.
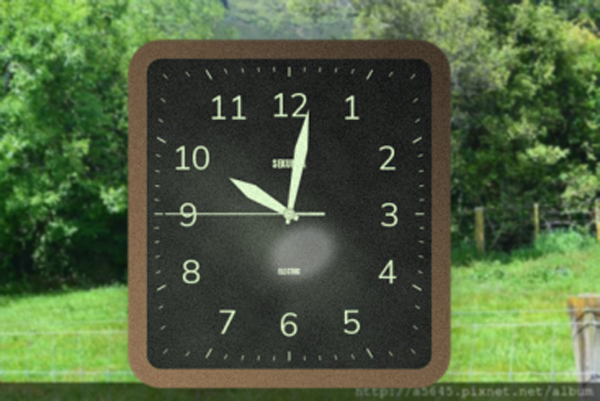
**10:01:45**
